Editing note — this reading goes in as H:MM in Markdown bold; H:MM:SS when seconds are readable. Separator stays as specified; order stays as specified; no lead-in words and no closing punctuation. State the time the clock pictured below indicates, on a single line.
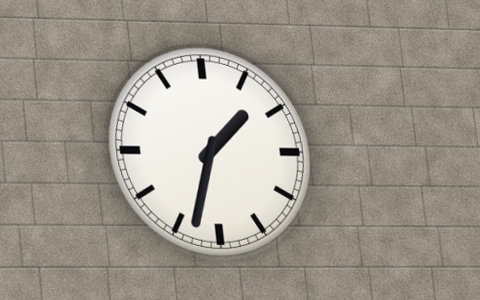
**1:33**
